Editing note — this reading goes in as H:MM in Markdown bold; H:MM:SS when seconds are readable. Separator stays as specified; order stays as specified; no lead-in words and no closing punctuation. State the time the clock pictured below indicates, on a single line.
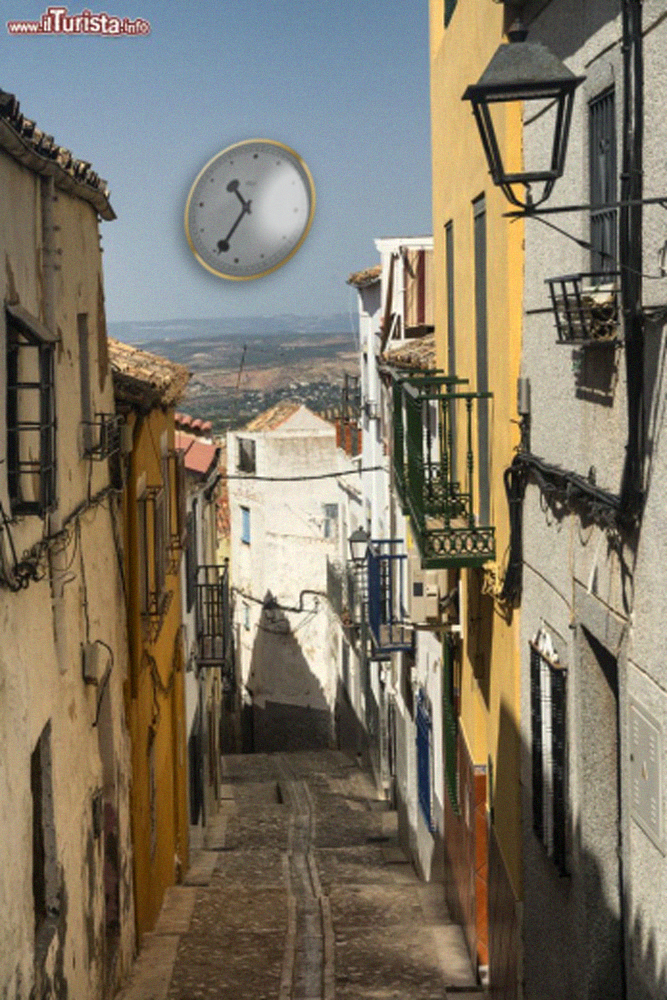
**10:34**
